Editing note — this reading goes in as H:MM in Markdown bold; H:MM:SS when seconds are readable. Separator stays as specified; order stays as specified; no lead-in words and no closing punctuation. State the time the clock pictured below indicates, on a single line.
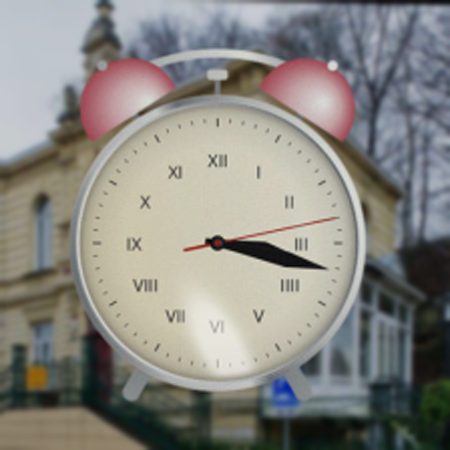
**3:17:13**
